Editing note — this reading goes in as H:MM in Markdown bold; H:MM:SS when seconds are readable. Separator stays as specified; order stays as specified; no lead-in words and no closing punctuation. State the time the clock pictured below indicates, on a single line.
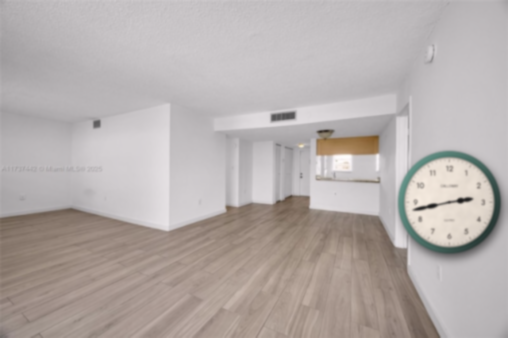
**2:43**
